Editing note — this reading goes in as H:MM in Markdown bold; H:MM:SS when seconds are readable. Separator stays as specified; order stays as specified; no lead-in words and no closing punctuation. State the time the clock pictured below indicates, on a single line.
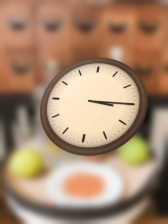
**3:15**
